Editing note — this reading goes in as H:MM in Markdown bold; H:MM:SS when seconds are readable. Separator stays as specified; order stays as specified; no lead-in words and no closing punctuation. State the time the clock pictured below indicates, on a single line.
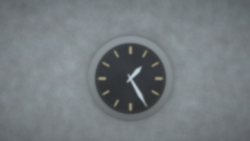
**1:25**
